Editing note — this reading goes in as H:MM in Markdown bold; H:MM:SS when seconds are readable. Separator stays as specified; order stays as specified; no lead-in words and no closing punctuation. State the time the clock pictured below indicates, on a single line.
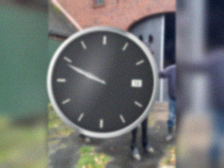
**9:49**
